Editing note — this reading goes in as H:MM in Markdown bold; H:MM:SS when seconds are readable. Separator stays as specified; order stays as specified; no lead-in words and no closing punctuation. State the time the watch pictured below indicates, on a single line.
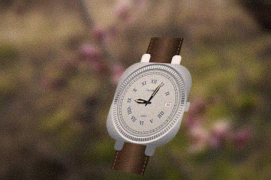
**9:04**
